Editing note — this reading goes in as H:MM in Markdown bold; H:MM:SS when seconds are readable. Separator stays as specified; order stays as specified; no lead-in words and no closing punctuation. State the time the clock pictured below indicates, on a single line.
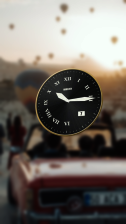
**10:15**
